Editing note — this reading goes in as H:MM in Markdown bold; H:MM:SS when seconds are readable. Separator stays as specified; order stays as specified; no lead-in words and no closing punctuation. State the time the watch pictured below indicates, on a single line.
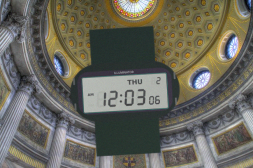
**12:03:06**
